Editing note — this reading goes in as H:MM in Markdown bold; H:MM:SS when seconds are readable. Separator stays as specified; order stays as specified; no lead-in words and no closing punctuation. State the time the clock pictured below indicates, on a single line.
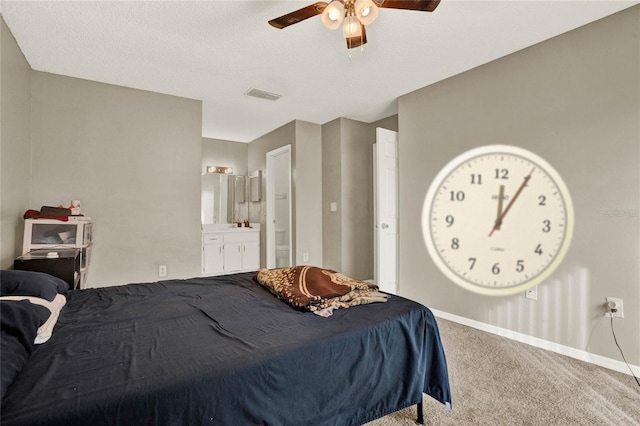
**12:05:05**
